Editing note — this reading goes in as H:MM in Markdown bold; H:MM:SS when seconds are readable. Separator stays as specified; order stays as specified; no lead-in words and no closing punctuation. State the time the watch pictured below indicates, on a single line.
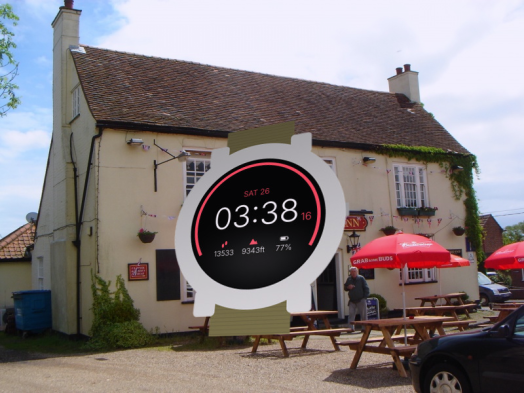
**3:38:16**
